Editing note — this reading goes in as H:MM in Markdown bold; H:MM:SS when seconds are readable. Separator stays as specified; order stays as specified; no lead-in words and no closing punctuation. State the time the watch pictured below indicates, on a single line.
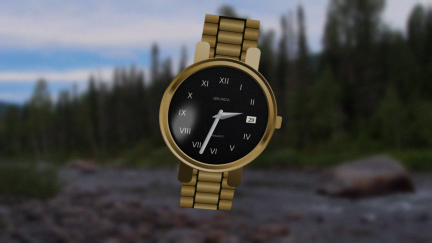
**2:33**
